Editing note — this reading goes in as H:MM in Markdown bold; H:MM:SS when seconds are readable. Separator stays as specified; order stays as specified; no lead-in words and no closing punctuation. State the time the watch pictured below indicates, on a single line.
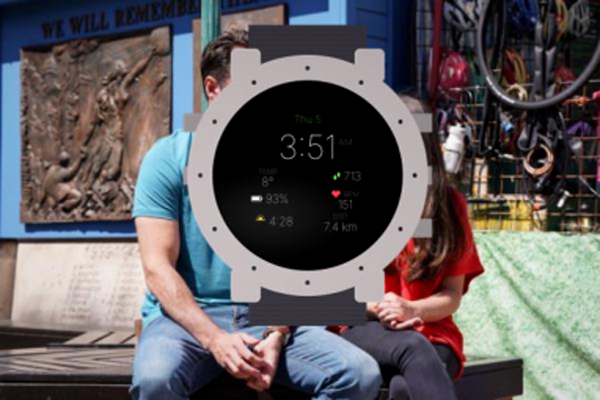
**3:51**
